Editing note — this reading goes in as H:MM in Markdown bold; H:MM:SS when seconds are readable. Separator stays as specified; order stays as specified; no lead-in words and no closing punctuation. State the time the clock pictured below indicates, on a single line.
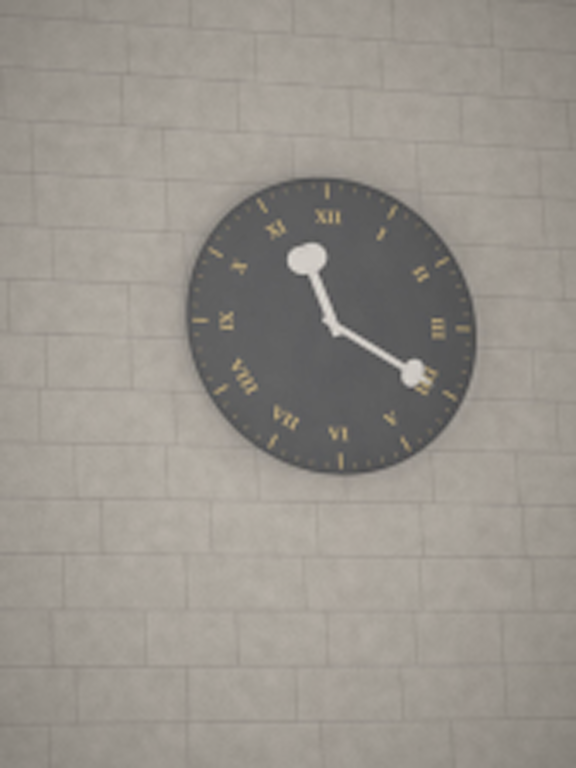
**11:20**
